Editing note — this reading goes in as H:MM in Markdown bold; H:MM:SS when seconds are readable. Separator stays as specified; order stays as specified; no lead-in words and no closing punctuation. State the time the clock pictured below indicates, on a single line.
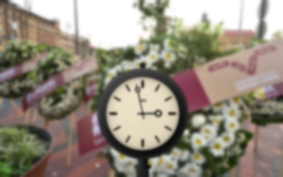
**2:58**
